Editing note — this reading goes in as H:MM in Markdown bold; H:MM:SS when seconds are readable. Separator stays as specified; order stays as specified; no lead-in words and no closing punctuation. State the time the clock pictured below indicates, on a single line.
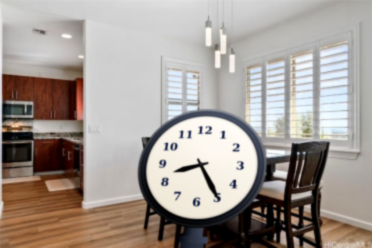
**8:25**
